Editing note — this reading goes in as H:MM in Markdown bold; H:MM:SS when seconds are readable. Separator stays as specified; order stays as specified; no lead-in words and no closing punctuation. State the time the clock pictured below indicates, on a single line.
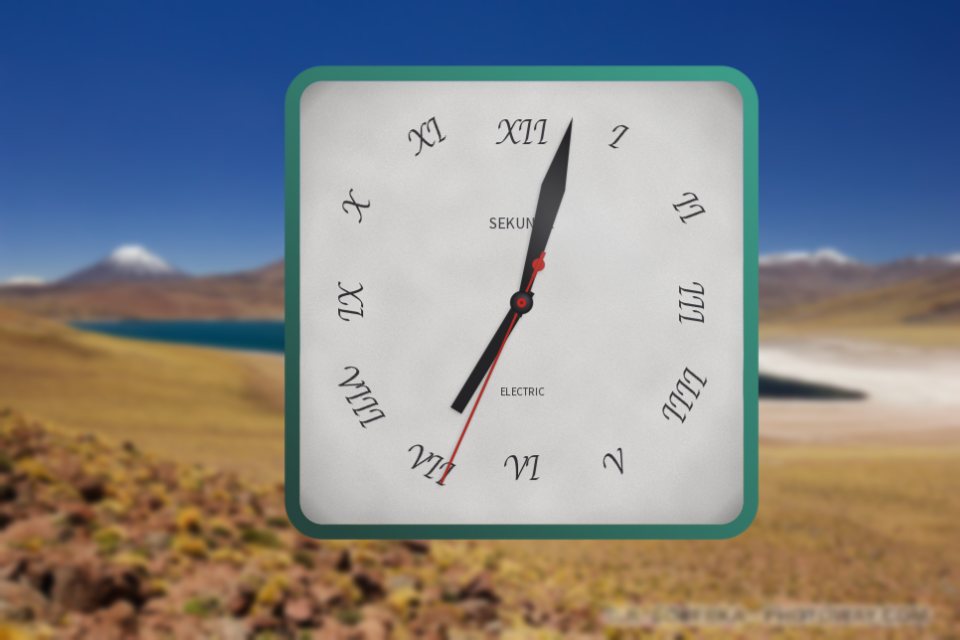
**7:02:34**
